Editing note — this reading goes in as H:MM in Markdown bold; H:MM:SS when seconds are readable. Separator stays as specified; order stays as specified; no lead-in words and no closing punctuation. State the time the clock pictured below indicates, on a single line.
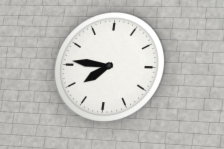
**7:46**
